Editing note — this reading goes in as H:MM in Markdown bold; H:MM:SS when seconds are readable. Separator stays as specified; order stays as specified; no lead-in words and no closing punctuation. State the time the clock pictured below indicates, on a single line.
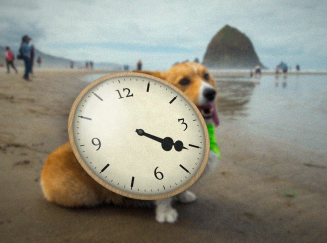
**4:21**
